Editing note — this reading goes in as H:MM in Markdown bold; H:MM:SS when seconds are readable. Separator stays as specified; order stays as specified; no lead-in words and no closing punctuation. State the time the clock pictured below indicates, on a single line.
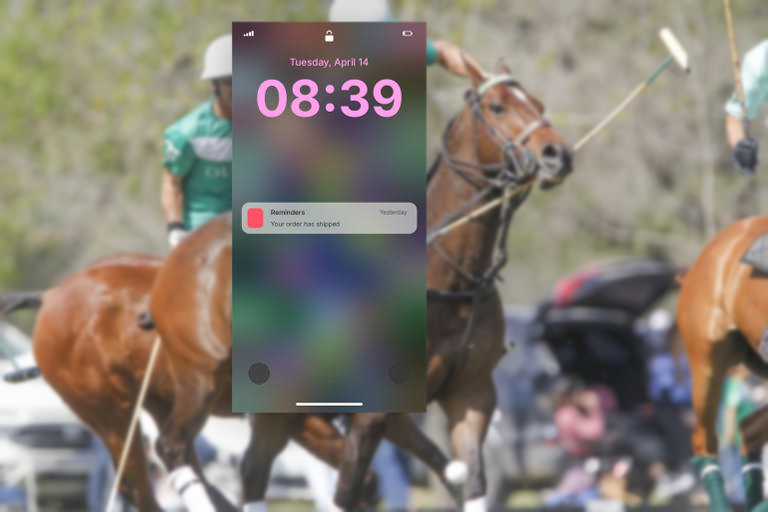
**8:39**
